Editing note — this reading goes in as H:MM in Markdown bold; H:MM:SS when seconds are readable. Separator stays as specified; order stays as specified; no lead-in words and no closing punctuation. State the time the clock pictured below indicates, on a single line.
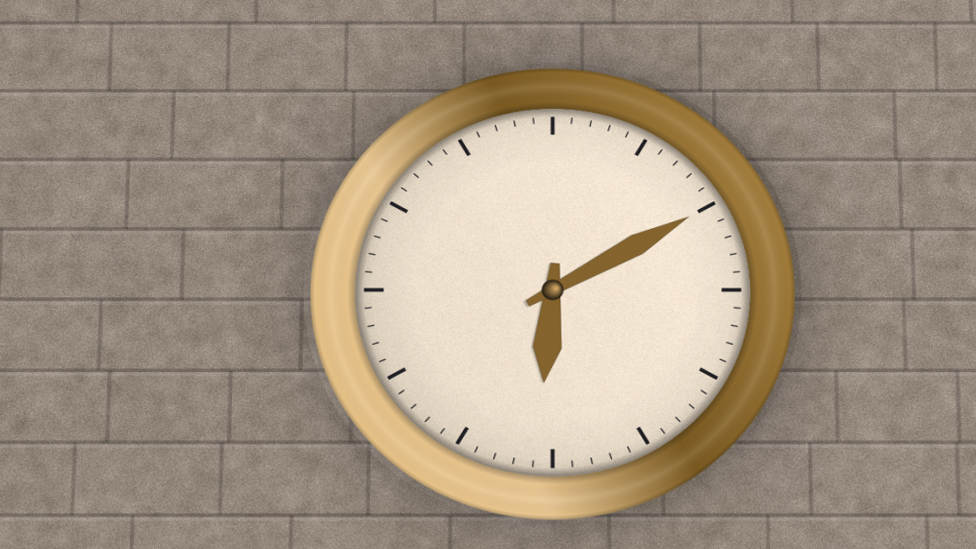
**6:10**
